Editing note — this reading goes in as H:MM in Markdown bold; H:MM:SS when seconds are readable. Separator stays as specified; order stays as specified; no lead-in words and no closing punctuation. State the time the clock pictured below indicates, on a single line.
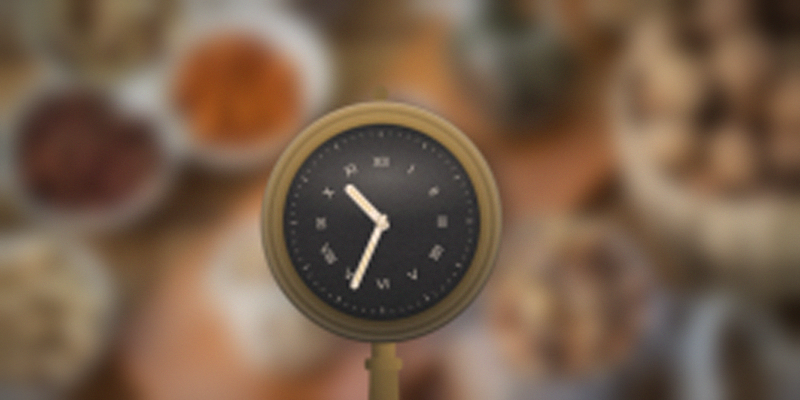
**10:34**
